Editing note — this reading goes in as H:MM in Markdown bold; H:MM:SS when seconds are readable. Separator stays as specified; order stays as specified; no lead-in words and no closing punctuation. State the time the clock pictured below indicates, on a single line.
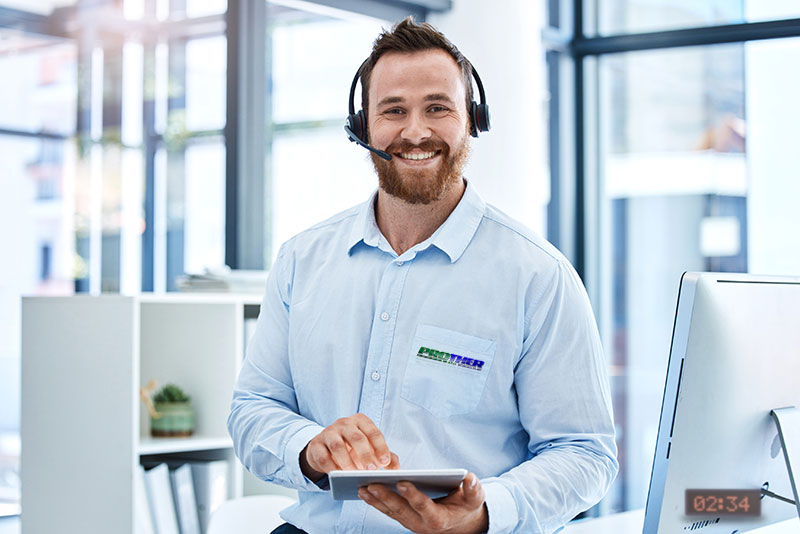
**2:34**
